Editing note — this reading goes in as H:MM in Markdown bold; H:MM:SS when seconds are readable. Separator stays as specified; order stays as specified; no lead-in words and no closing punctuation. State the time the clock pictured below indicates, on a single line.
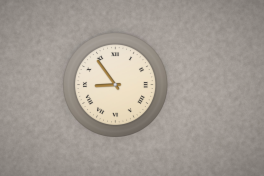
**8:54**
